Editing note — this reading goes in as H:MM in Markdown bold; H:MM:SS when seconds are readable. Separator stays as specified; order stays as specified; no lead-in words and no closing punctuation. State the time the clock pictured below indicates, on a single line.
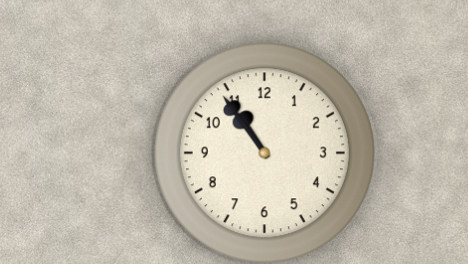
**10:54**
